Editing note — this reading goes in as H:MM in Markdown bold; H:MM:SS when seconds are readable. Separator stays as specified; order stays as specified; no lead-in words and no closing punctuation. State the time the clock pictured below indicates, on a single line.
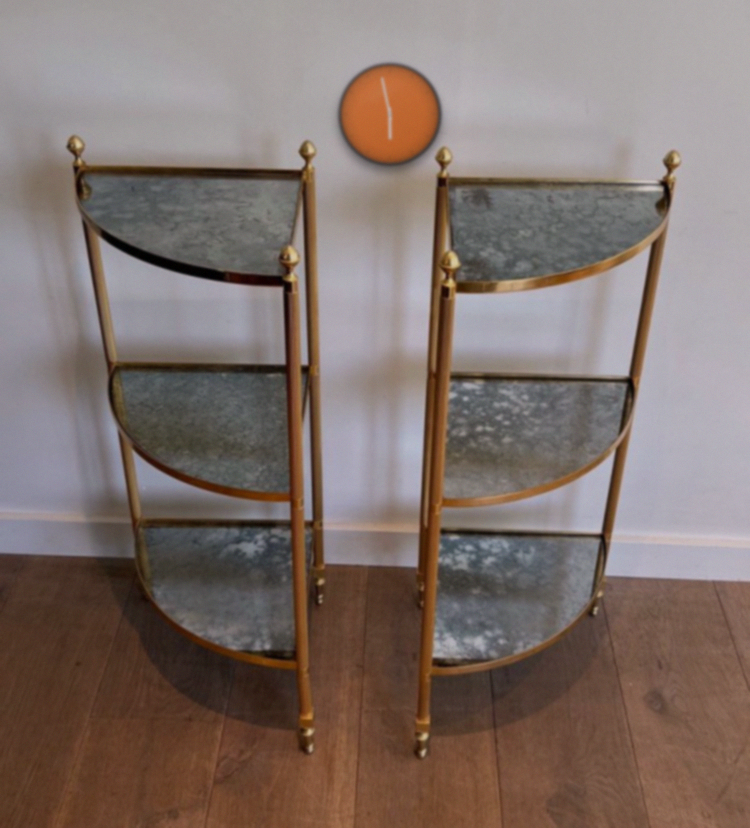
**5:58**
